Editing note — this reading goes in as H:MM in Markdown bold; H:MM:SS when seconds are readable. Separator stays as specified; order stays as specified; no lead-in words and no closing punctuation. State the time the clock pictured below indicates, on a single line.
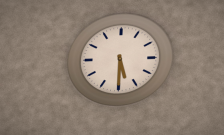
**5:30**
